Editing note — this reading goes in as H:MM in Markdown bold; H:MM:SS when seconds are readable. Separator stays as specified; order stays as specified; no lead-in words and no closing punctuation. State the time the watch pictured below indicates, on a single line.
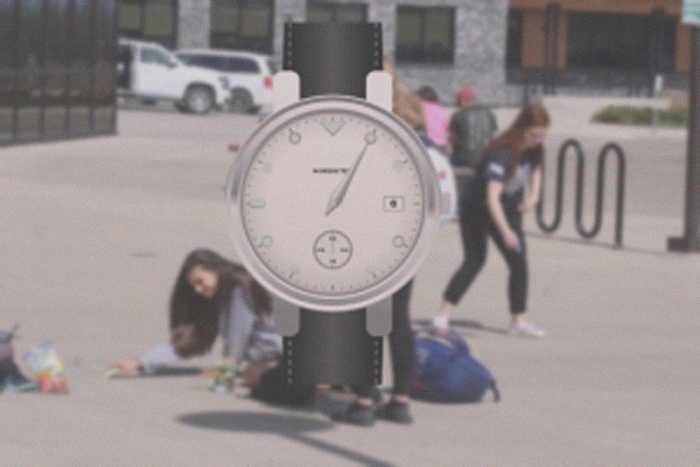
**1:05**
